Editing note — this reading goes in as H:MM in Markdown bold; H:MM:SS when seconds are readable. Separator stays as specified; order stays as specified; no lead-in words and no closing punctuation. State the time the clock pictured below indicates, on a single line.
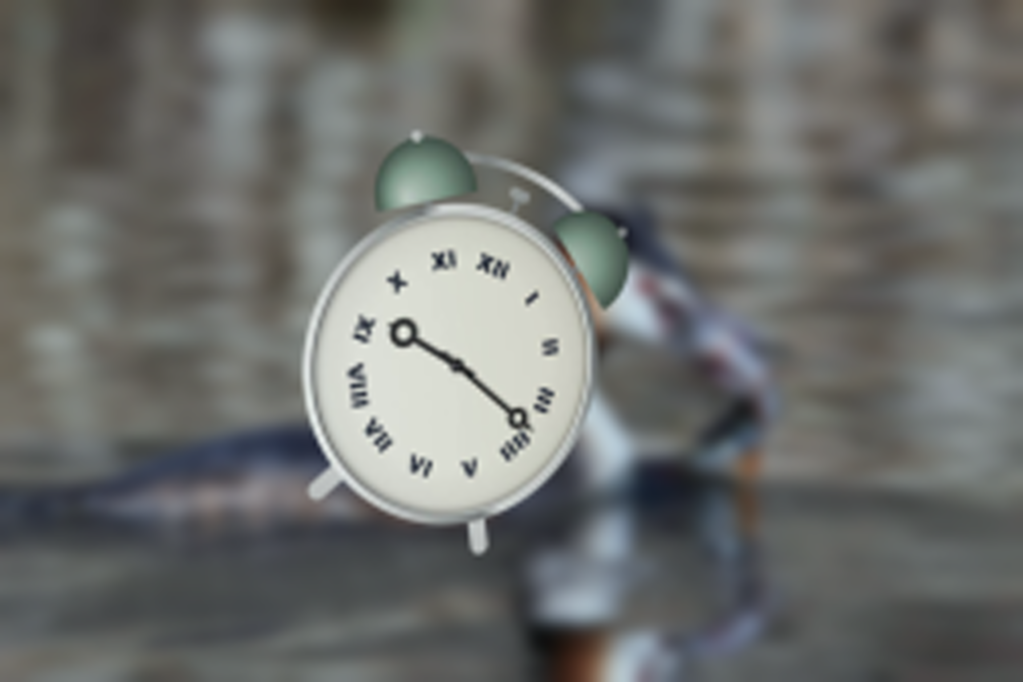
**9:18**
